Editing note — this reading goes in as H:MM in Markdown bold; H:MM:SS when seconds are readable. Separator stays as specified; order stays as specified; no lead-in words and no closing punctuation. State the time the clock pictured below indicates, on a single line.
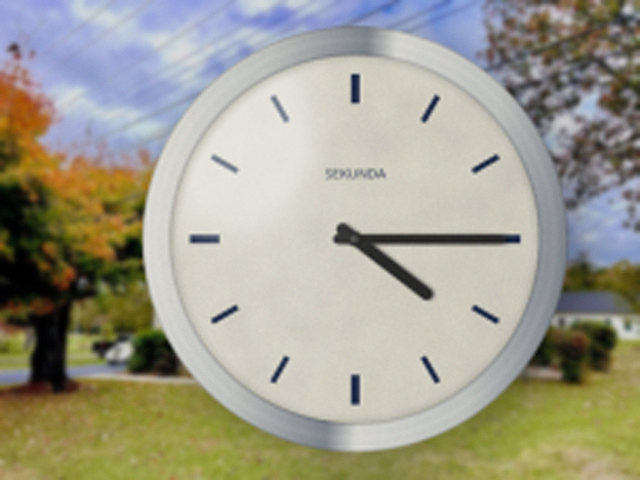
**4:15**
